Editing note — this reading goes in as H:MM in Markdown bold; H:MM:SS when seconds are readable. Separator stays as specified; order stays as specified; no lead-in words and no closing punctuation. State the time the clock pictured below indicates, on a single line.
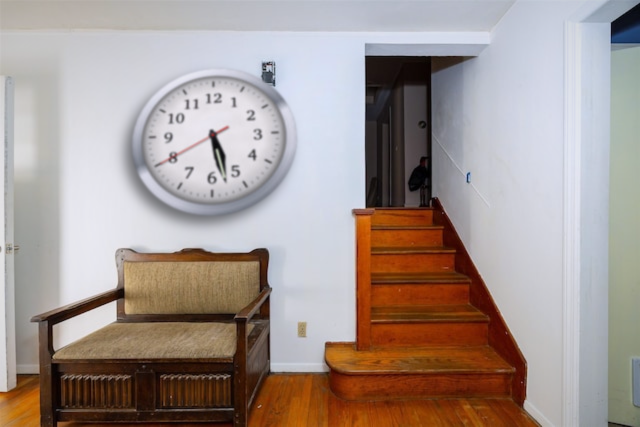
**5:27:40**
